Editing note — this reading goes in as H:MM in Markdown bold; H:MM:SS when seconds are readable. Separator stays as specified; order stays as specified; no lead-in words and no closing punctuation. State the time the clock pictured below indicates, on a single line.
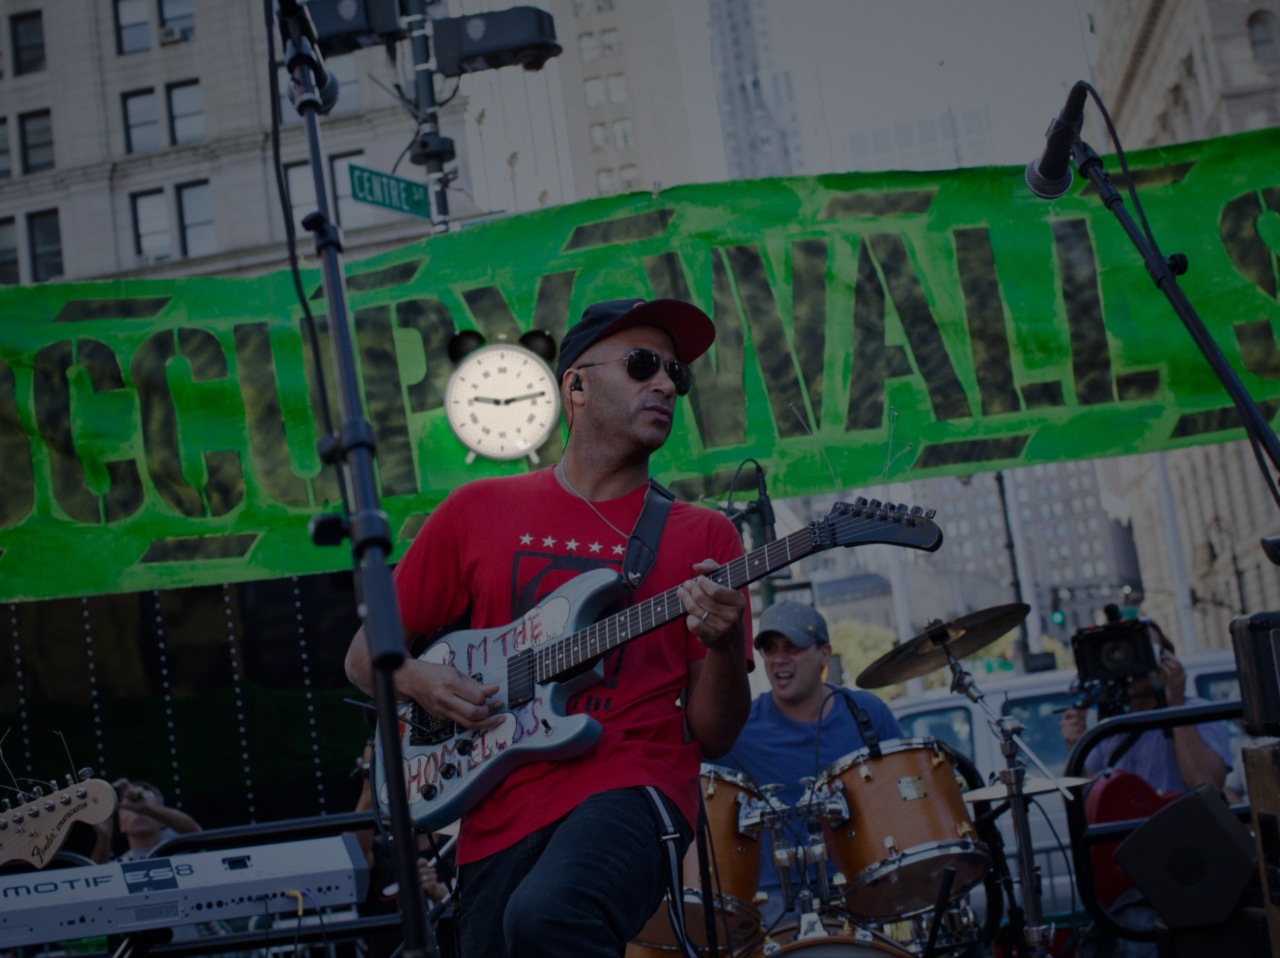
**9:13**
